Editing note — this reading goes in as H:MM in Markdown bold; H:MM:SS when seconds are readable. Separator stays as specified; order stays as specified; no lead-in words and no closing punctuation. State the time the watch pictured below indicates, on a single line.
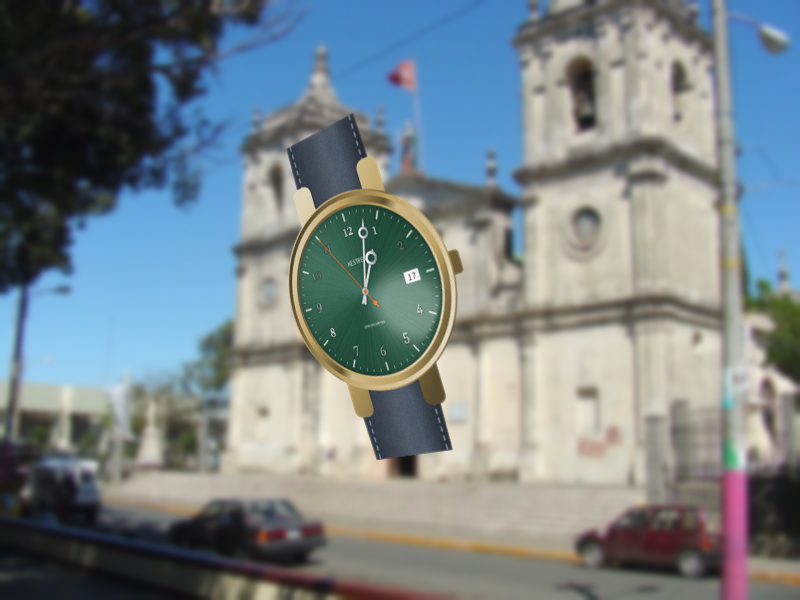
**1:02:55**
